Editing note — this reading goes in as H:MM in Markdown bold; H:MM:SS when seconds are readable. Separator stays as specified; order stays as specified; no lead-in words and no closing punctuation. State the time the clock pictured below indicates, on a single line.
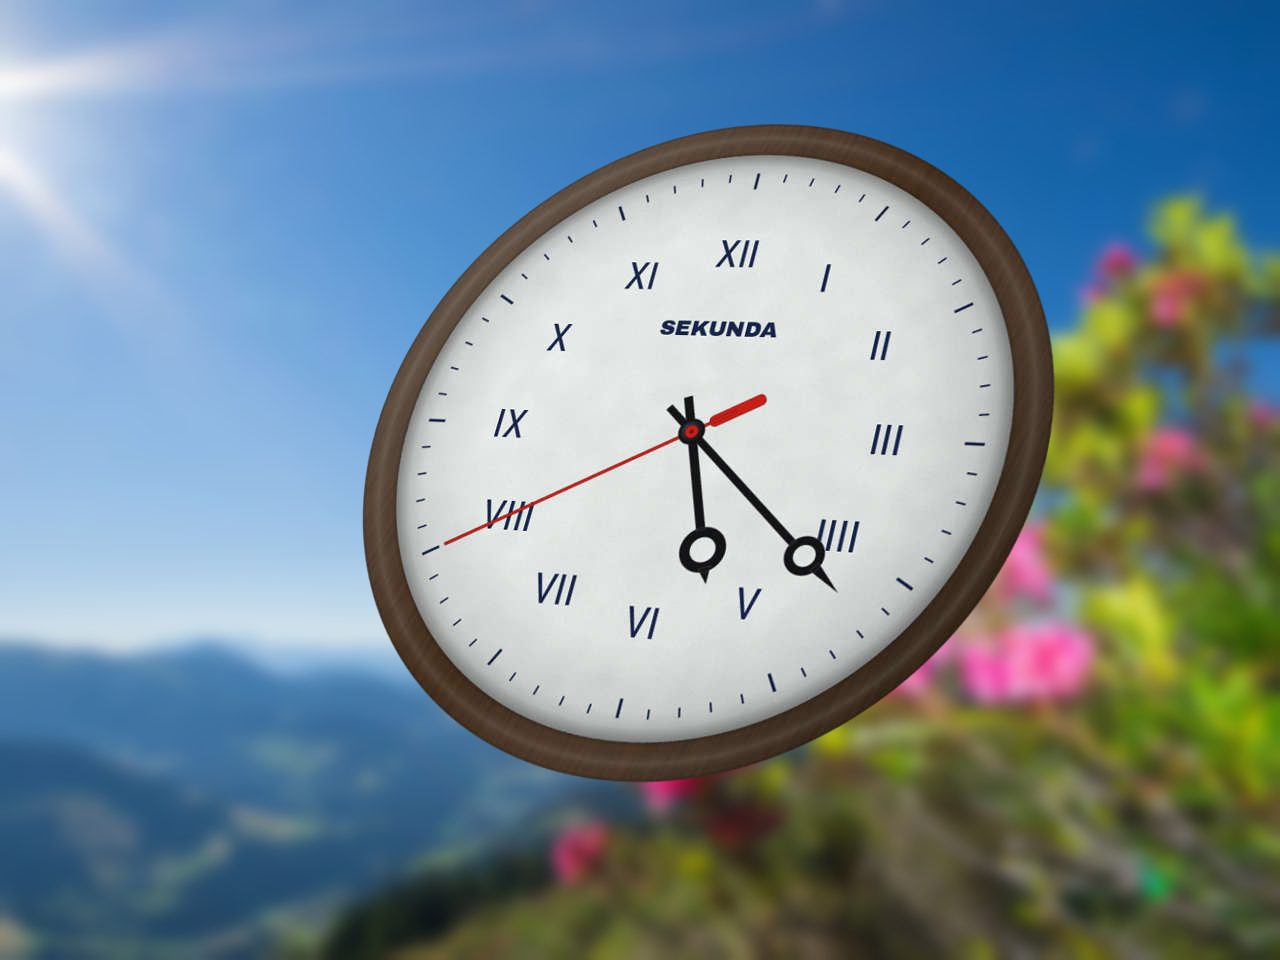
**5:21:40**
